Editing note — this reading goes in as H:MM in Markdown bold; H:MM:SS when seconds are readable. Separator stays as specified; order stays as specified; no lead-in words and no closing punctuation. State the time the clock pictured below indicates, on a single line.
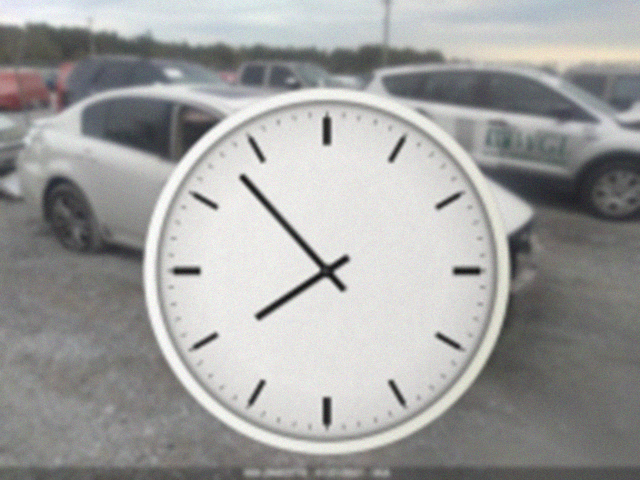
**7:53**
